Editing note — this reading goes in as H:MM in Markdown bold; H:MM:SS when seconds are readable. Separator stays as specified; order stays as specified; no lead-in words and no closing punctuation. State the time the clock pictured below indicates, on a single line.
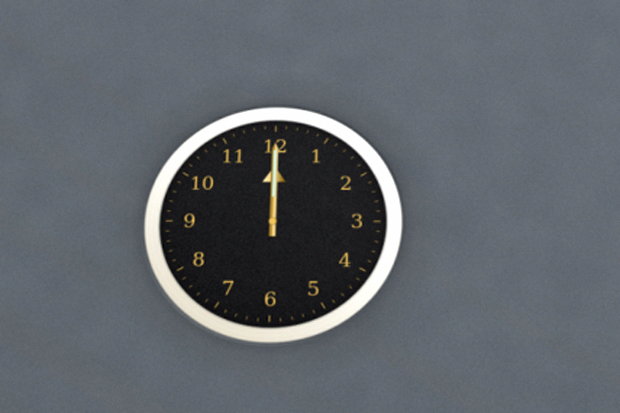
**12:00**
